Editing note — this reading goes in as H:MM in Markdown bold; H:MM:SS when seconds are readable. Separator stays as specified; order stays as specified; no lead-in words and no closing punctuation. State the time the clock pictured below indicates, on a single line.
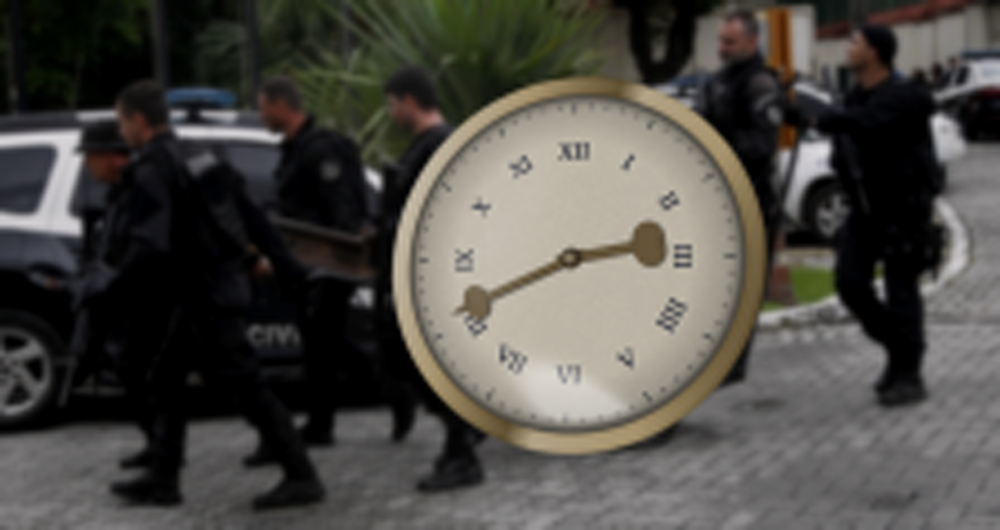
**2:41**
